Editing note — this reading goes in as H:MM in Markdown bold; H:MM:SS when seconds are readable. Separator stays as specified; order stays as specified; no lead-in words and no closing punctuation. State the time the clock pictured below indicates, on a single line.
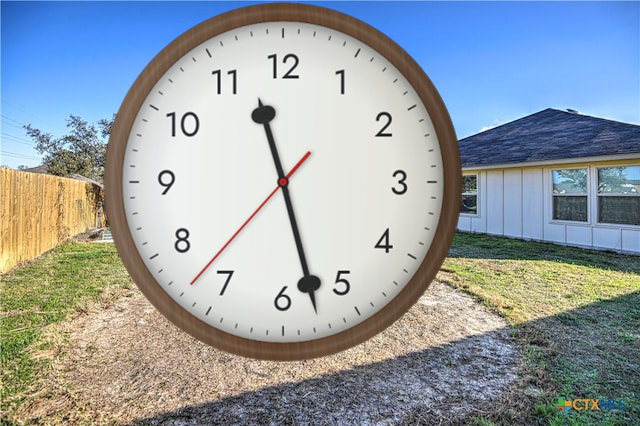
**11:27:37**
